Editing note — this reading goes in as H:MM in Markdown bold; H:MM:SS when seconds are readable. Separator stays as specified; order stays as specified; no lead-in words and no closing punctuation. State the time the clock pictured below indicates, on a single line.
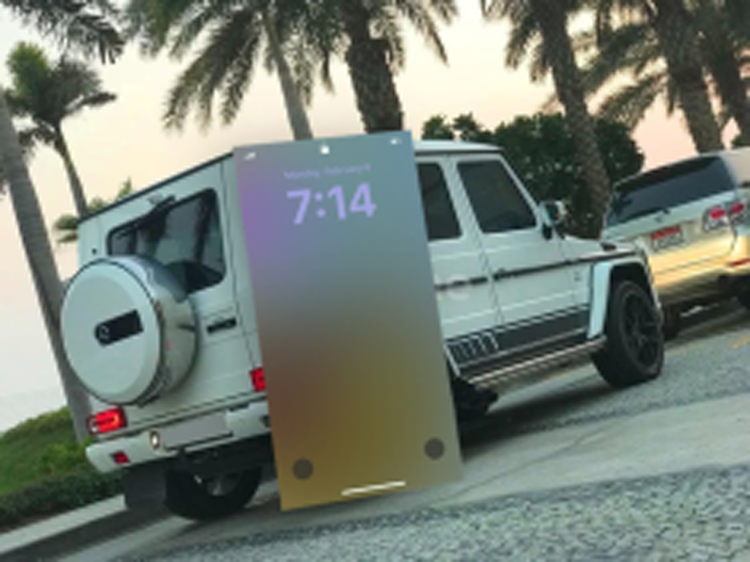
**7:14**
